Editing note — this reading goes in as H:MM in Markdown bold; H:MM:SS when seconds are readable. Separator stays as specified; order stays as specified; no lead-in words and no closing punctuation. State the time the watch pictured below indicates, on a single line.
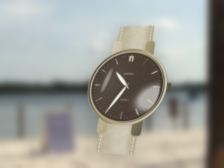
**10:35**
